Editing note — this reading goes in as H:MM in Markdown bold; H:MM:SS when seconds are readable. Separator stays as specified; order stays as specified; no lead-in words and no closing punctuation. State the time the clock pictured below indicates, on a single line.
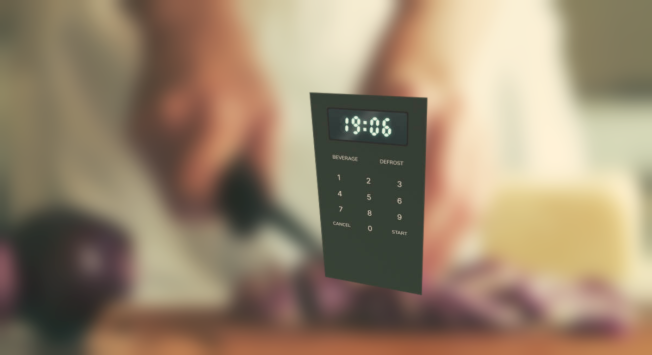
**19:06**
